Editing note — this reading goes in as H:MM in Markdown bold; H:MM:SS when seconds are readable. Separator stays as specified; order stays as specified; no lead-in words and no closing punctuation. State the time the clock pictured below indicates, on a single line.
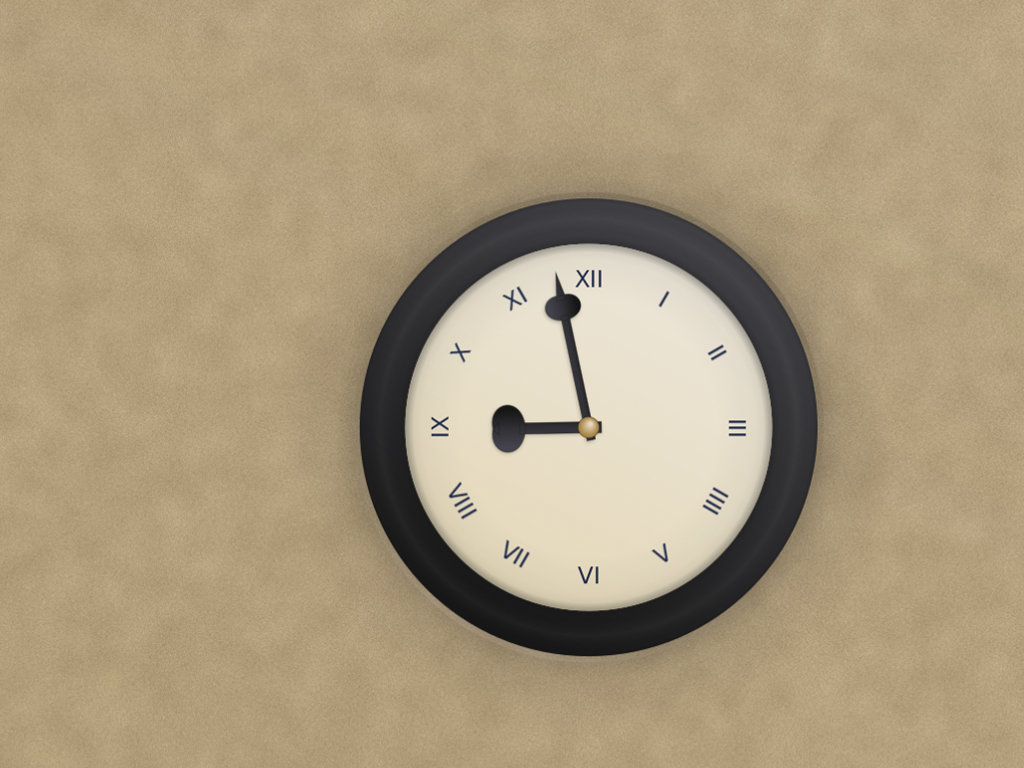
**8:58**
